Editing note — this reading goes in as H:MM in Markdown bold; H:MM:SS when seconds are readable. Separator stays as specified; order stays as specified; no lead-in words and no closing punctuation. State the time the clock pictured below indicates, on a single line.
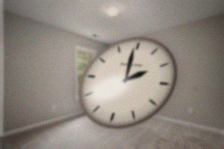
**1:59**
